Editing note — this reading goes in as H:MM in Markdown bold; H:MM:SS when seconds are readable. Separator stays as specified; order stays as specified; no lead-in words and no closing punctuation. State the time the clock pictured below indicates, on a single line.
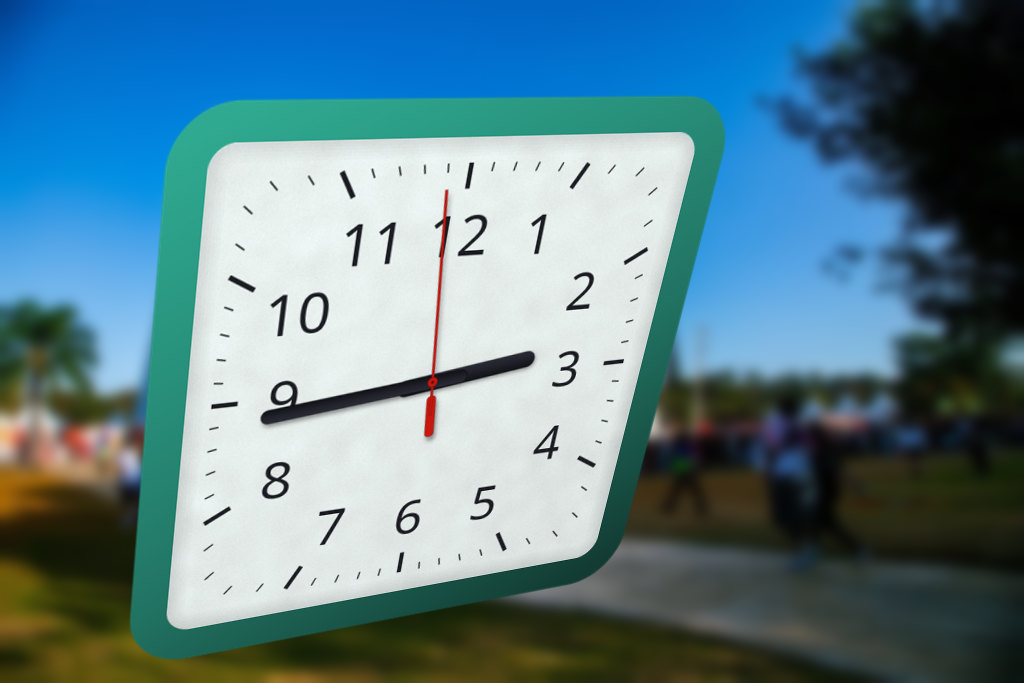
**2:43:59**
